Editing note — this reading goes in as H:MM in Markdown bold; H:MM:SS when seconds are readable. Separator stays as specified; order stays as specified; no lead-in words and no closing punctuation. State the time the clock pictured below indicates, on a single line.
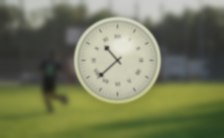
**10:38**
